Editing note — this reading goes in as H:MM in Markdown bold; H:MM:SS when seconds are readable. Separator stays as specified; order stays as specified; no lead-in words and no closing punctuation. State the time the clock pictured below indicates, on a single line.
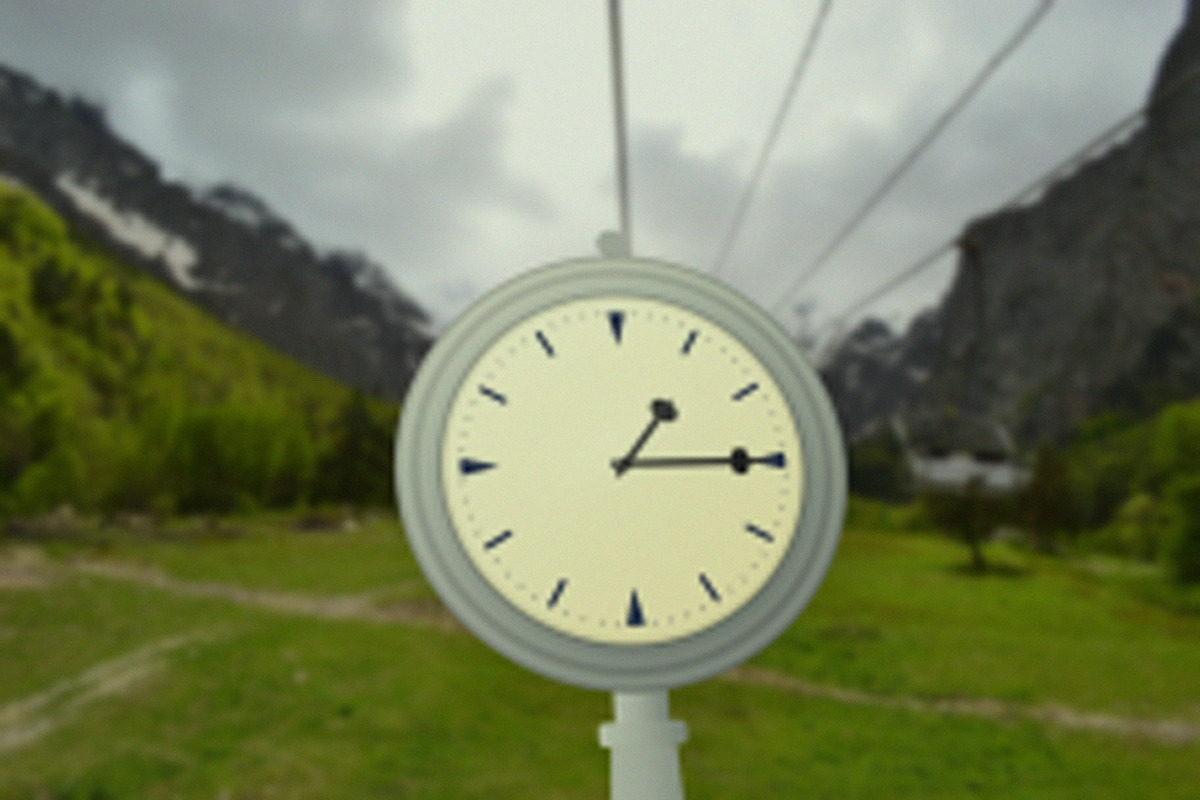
**1:15**
